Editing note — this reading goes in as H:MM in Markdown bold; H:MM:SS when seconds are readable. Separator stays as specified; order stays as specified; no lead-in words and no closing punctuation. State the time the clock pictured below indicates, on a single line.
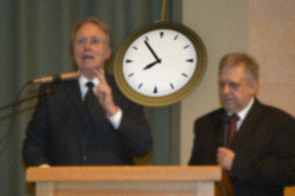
**7:54**
